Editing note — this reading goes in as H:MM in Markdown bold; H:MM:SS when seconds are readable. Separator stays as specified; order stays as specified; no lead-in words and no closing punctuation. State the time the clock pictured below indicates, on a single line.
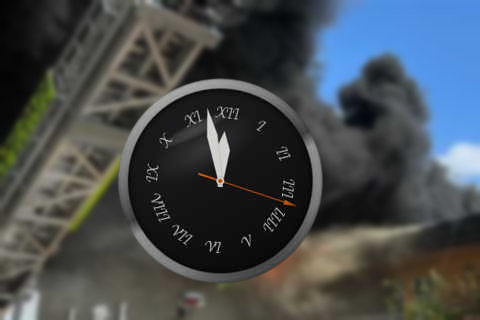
**11:57:17**
